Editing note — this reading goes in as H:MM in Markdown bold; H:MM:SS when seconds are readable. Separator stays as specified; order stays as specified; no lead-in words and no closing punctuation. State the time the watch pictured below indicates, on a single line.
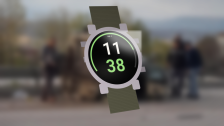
**11:38**
